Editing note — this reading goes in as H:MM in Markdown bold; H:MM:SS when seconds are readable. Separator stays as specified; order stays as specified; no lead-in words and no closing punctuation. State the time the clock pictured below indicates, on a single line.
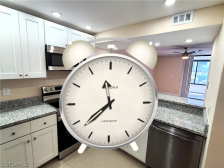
**11:38**
